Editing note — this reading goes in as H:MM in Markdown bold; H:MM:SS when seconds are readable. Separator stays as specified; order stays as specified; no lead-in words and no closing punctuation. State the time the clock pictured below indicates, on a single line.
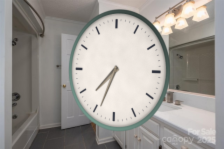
**7:34**
